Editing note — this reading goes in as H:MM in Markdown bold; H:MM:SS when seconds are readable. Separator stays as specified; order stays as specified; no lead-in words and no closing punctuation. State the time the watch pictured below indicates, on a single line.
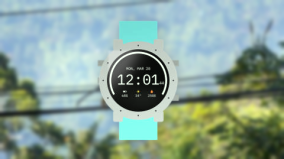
**12:01**
